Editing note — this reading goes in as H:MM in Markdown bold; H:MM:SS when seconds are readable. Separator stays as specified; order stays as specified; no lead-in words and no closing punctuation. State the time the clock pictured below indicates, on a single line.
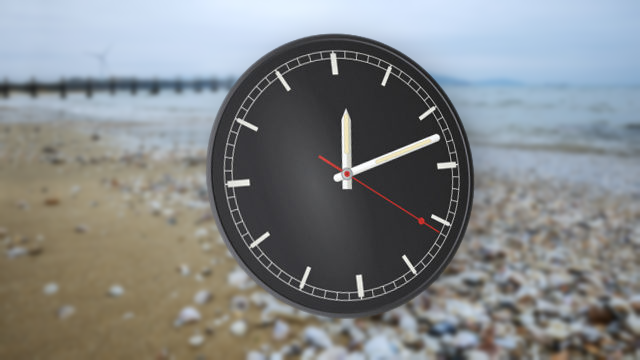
**12:12:21**
